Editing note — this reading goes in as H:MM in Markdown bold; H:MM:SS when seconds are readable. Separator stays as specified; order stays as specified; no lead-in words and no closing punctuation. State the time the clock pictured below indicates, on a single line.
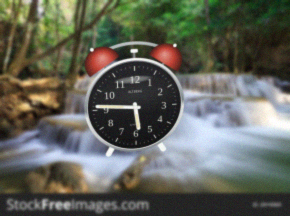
**5:46**
